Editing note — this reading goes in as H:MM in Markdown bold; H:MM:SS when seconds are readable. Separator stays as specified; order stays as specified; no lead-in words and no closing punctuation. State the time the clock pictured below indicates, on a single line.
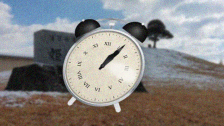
**1:06**
